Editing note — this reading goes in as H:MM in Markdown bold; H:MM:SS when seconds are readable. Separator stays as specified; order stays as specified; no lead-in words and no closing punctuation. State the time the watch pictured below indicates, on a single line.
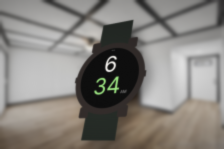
**6:34**
